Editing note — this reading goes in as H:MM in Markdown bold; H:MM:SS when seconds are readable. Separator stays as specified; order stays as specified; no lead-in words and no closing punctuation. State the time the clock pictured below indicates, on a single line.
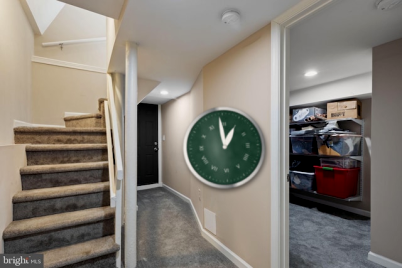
**12:59**
